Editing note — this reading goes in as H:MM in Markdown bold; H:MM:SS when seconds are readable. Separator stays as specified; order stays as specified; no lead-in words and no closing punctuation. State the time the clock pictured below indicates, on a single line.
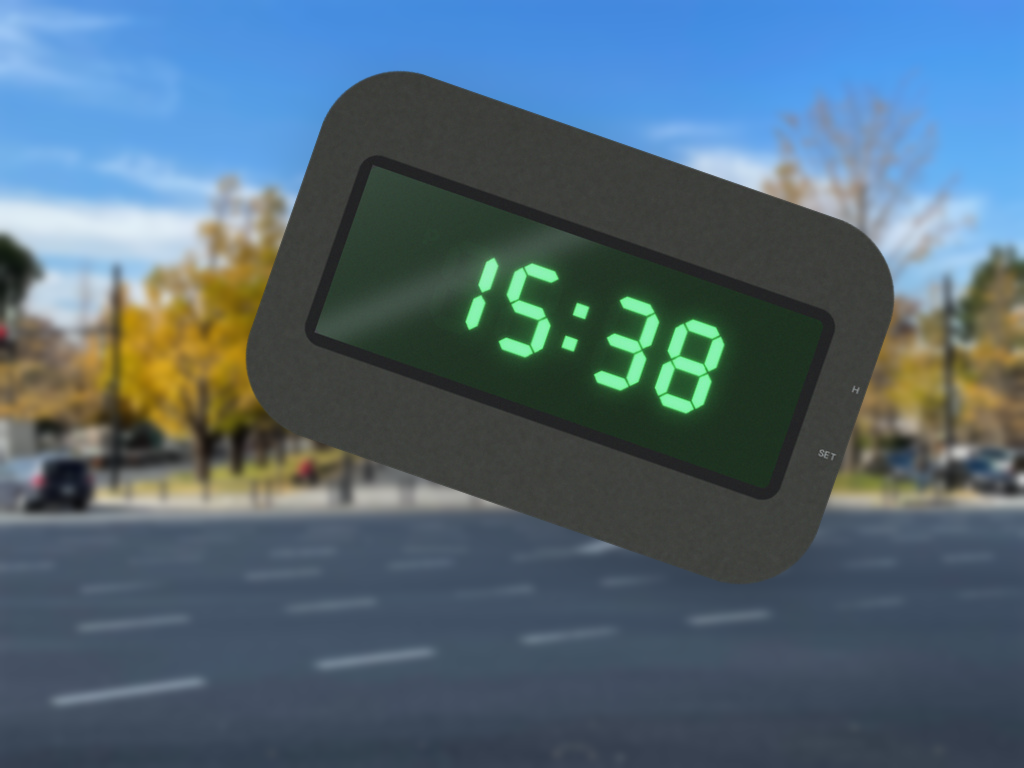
**15:38**
